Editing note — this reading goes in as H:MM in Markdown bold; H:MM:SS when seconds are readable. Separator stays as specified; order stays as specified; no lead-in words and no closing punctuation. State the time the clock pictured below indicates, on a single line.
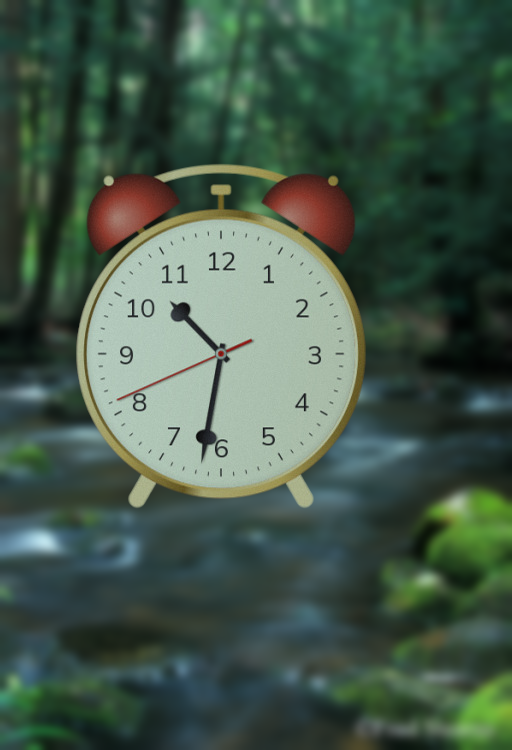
**10:31:41**
